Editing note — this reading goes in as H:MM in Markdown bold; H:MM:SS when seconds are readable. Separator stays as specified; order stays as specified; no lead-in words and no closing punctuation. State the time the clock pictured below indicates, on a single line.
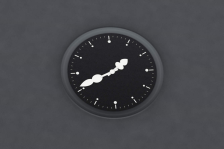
**1:41**
